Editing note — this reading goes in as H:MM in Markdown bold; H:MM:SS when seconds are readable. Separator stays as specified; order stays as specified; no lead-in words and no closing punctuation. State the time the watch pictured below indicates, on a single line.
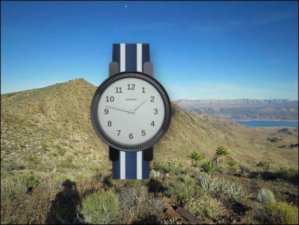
**1:47**
